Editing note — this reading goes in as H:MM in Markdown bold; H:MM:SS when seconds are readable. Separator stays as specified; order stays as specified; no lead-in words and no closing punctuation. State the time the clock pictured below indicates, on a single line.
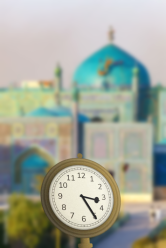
**3:25**
